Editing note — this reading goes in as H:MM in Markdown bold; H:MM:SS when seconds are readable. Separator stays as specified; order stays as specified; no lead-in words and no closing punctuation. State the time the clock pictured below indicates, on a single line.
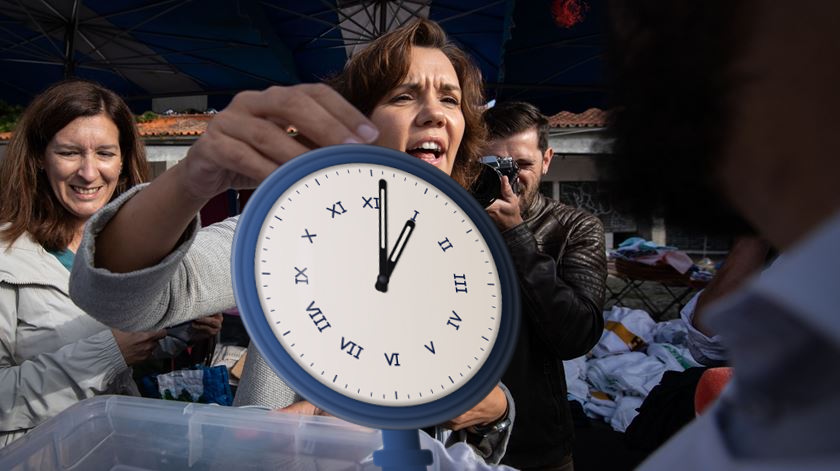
**1:01**
